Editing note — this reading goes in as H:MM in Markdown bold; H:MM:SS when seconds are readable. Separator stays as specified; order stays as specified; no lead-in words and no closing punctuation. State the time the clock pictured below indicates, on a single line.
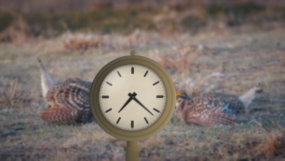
**7:22**
